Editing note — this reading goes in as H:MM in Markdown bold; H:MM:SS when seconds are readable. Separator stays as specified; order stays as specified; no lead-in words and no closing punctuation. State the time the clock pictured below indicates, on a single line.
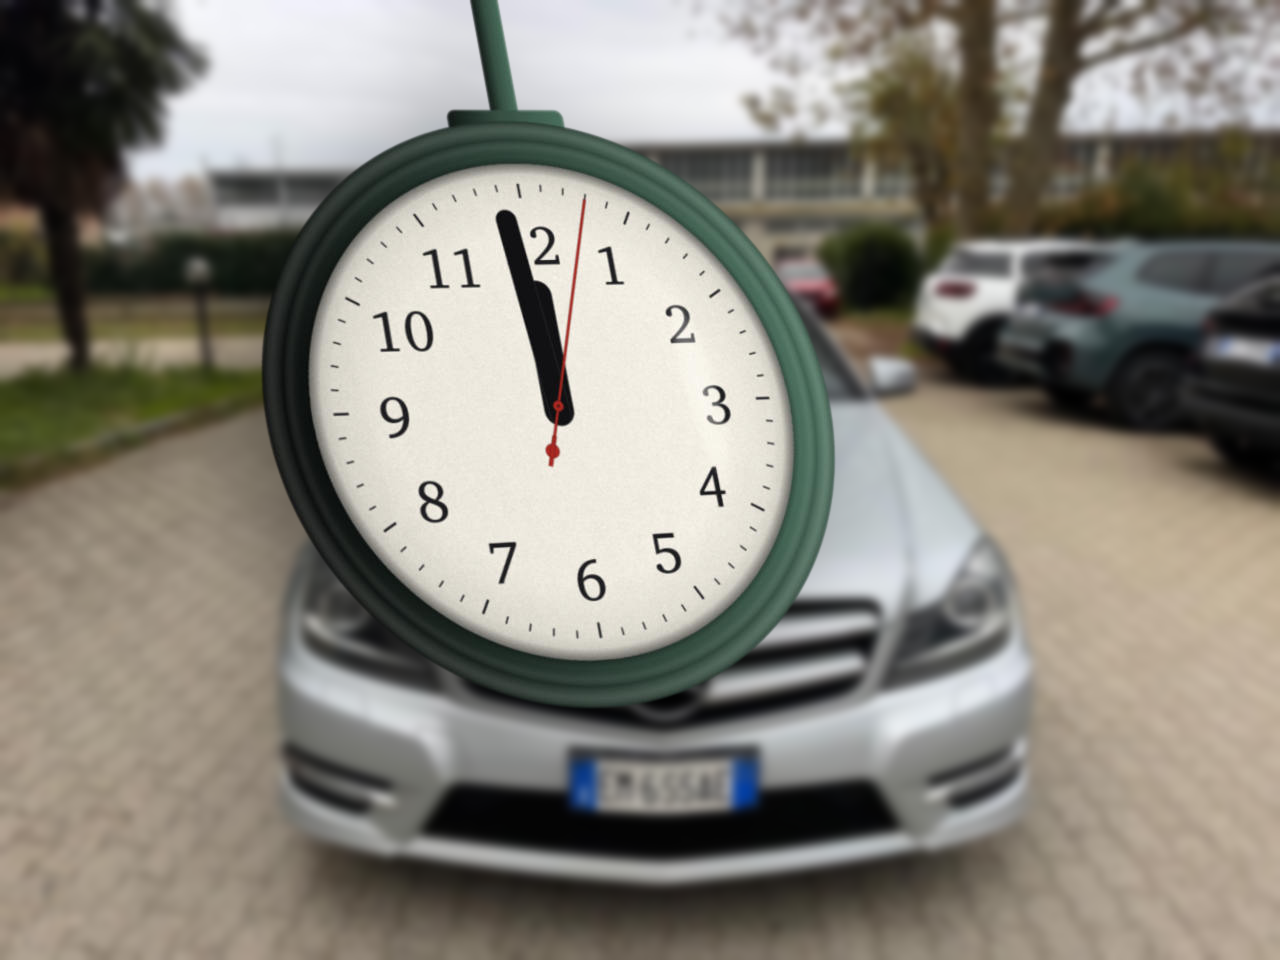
**11:59:03**
